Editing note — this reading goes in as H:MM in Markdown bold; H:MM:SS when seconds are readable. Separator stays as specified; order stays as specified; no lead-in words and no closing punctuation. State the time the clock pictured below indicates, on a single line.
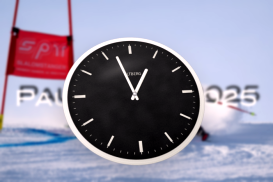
**12:57**
